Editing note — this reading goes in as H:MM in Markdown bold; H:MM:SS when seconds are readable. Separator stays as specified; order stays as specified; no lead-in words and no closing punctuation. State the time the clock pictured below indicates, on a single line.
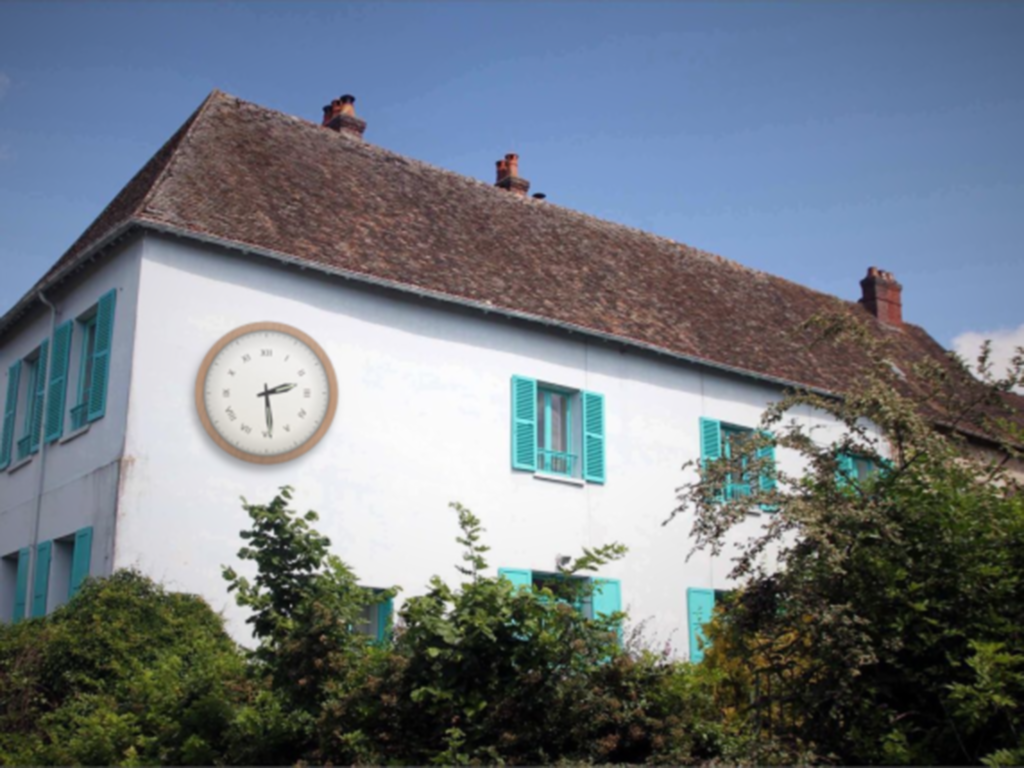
**2:29**
